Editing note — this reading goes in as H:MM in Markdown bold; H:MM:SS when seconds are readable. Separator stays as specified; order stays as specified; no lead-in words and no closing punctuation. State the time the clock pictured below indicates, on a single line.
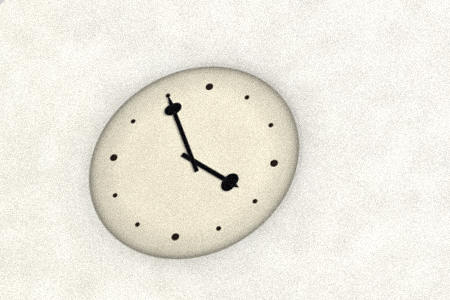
**3:55**
